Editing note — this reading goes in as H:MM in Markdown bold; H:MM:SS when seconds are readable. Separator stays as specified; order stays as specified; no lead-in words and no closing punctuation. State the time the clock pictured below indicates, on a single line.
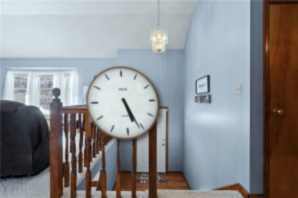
**5:26**
